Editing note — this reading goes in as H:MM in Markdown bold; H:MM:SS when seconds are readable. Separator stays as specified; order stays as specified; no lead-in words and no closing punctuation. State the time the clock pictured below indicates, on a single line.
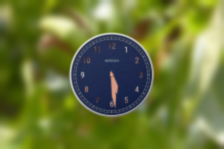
**5:29**
